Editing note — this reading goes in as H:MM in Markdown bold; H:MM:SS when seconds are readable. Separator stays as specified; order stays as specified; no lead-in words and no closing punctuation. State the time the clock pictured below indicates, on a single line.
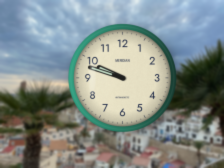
**9:48**
